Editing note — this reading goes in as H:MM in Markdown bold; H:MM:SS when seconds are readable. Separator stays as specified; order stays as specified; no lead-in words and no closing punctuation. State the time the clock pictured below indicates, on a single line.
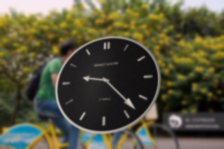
**9:23**
